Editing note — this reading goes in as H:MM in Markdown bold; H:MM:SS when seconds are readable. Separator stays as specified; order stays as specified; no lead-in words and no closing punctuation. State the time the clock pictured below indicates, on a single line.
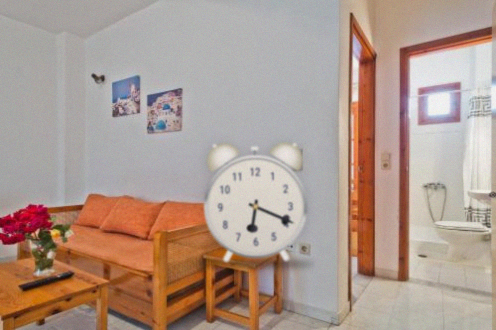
**6:19**
